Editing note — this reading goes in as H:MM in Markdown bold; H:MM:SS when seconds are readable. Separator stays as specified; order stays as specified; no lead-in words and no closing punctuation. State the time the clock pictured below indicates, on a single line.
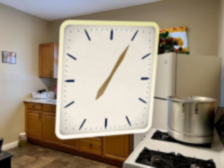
**7:05**
